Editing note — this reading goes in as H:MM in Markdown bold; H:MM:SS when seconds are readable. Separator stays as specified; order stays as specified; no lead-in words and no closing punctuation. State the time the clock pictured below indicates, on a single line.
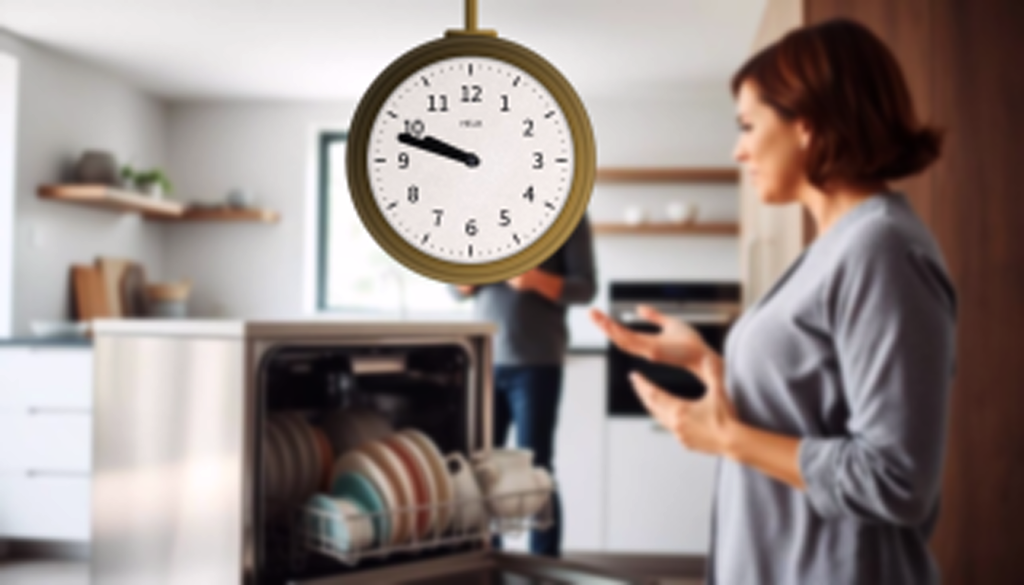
**9:48**
